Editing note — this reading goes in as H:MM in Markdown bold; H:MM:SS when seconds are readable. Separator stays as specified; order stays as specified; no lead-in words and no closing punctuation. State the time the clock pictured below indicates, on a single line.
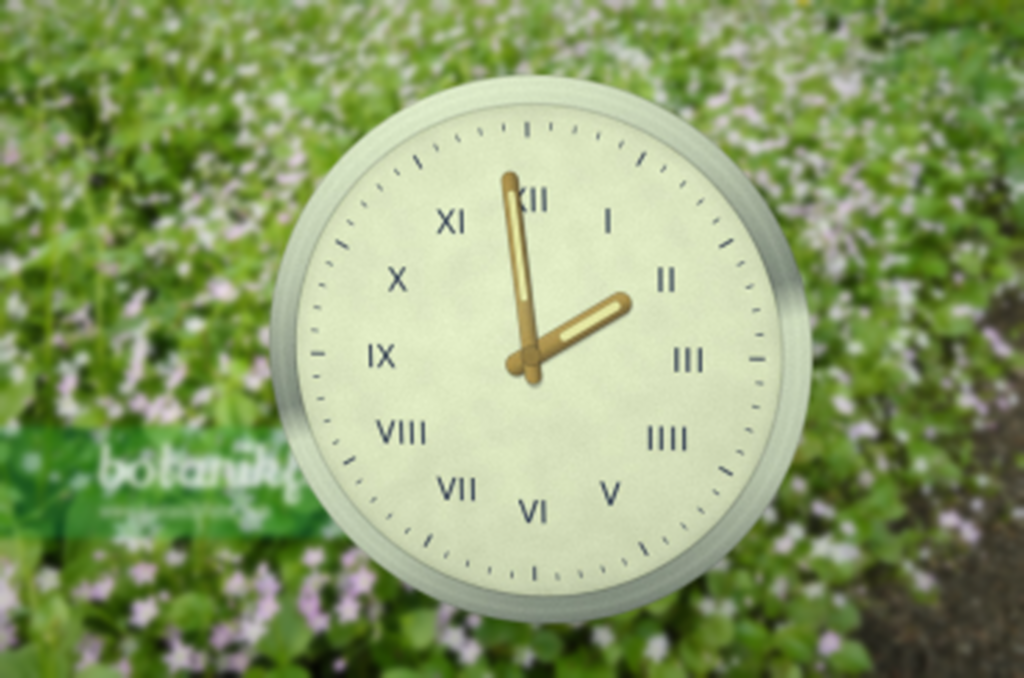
**1:59**
